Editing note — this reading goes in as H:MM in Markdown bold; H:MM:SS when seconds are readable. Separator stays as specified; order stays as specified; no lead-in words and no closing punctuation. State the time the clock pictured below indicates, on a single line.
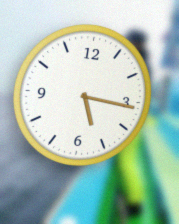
**5:16**
